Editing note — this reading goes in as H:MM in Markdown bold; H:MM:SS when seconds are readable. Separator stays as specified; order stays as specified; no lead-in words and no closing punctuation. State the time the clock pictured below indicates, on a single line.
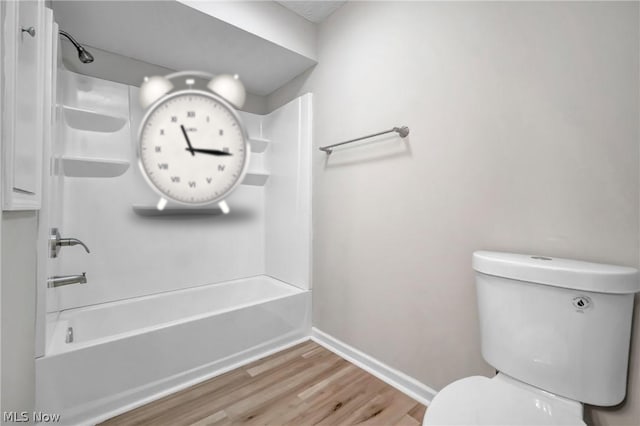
**11:16**
